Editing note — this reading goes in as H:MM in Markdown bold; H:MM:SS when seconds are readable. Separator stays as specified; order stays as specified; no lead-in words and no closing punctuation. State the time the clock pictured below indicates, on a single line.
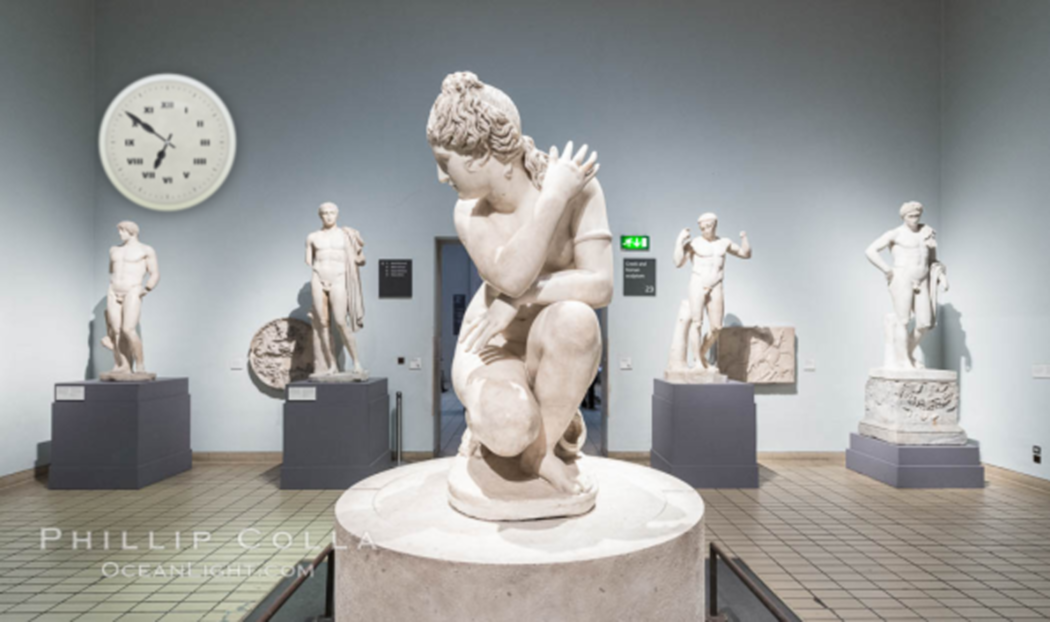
**6:51**
